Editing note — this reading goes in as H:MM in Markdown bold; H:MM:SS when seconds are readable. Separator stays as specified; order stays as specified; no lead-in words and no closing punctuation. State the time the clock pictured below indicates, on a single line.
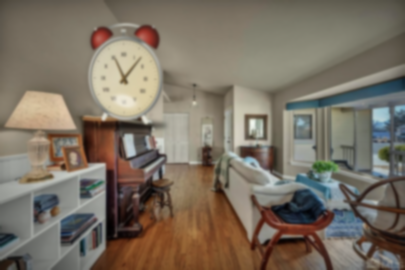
**11:07**
